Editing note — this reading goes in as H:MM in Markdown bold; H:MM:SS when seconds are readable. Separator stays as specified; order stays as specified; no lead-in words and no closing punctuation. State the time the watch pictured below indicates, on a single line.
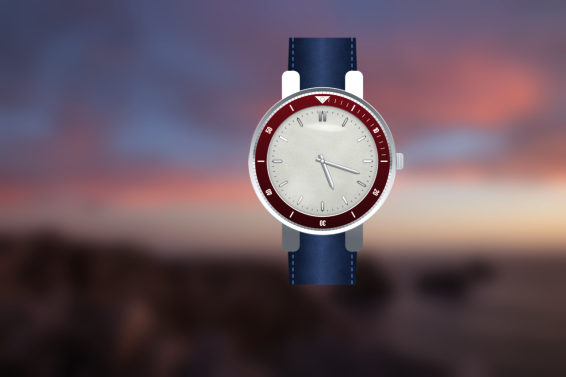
**5:18**
